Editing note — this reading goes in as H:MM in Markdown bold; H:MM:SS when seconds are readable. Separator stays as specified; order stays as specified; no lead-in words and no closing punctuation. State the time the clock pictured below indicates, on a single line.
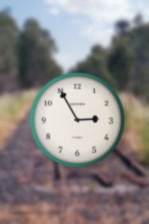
**2:55**
